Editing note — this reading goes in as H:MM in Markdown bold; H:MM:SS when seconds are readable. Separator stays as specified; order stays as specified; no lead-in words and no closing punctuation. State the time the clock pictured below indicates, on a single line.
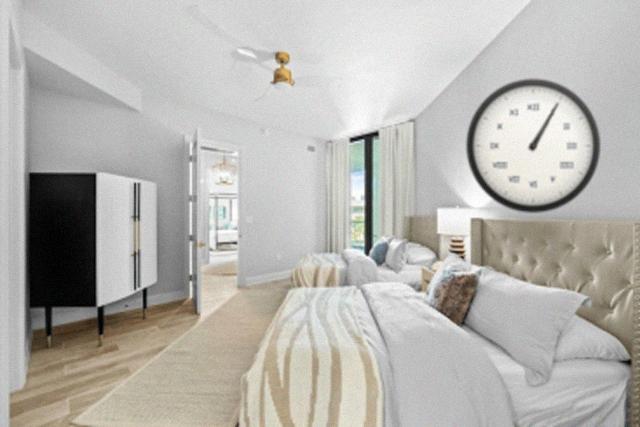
**1:05**
